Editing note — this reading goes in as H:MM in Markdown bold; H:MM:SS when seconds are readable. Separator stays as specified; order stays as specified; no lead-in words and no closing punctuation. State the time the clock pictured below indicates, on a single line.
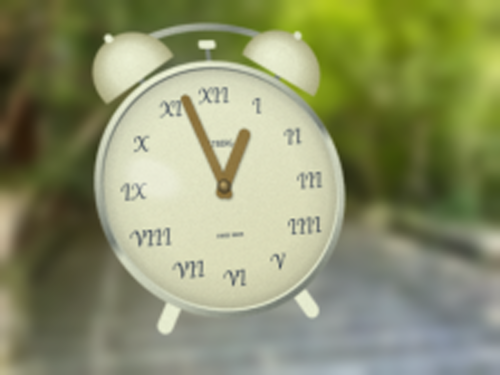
**12:57**
